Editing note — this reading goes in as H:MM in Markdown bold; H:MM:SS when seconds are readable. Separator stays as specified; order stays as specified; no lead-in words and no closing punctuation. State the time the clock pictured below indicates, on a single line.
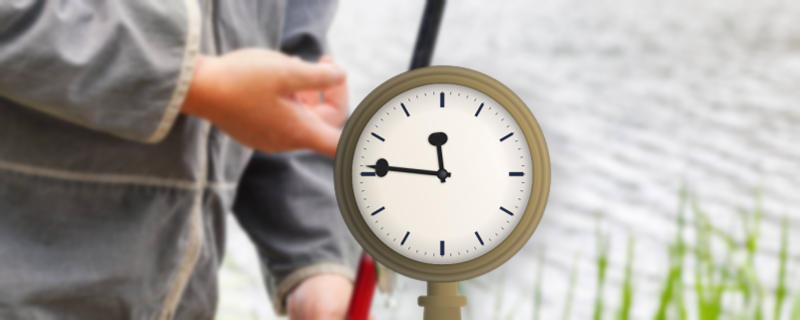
**11:46**
